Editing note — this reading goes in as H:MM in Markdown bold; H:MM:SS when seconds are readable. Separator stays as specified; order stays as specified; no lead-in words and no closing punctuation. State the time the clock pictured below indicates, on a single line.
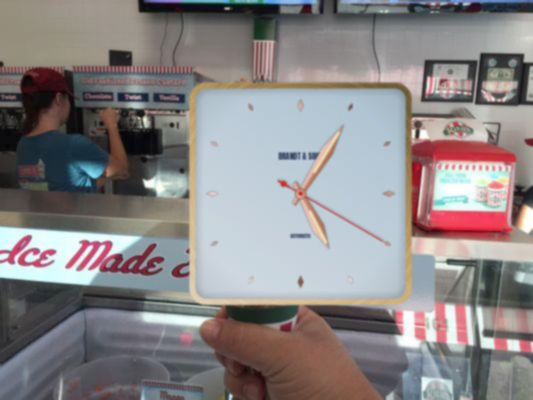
**5:05:20**
